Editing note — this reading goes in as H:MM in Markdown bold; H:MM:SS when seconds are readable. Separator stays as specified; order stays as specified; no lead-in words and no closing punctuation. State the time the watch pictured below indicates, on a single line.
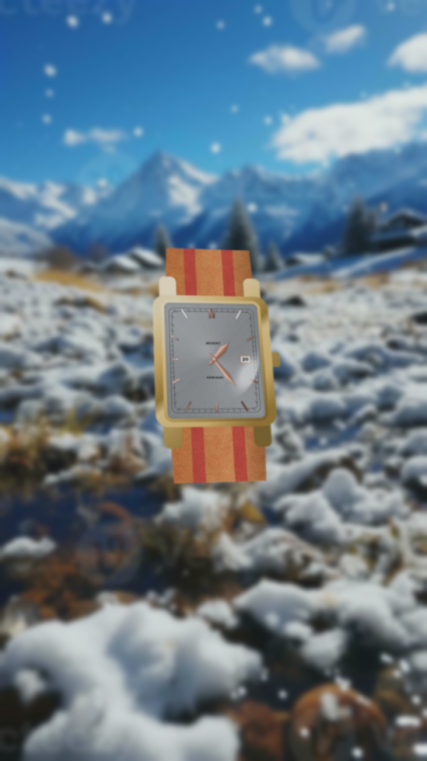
**1:24**
